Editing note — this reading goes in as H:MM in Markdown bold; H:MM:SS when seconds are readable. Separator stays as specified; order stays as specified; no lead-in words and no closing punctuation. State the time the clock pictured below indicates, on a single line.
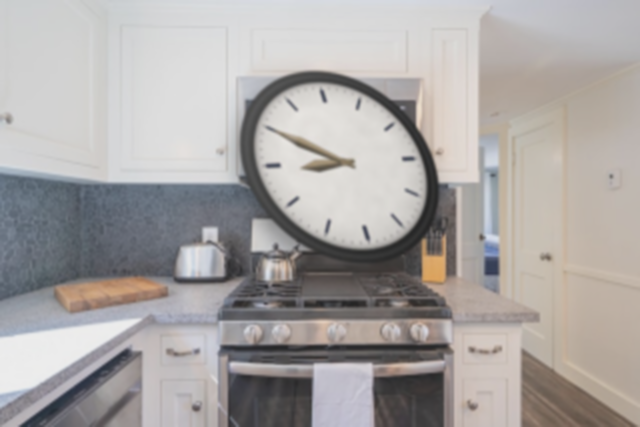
**8:50**
